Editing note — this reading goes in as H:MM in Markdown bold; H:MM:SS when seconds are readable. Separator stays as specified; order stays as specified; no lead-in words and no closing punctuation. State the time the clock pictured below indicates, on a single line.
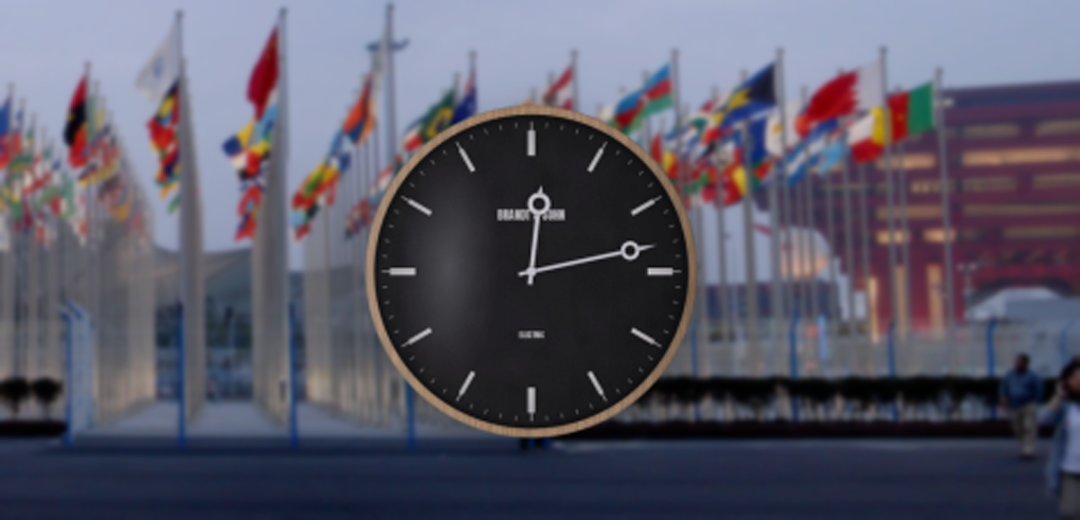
**12:13**
